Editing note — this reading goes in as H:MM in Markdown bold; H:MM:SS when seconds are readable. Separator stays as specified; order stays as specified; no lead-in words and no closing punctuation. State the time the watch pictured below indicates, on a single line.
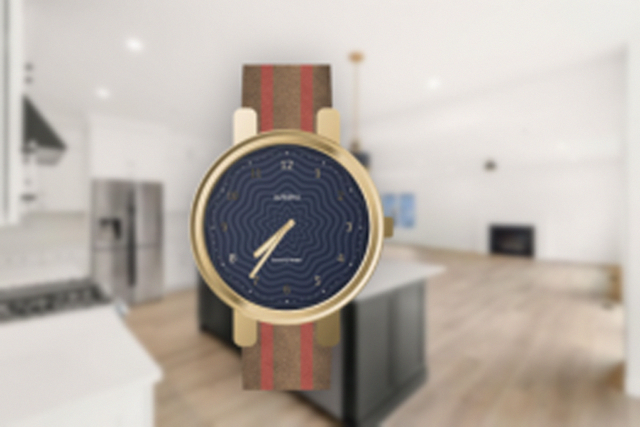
**7:36**
